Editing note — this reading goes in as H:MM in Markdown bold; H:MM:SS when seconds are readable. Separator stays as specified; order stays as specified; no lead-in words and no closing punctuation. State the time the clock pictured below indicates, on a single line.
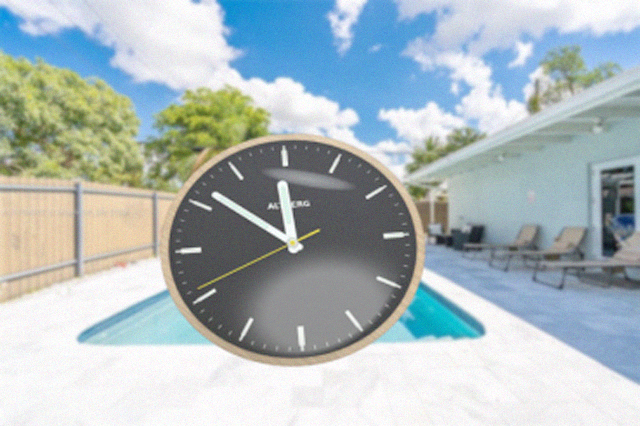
**11:51:41**
